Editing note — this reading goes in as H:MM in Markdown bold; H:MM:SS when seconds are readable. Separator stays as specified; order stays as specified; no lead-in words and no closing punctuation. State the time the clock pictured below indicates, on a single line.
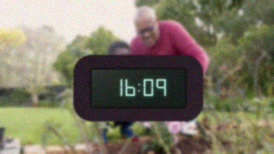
**16:09**
